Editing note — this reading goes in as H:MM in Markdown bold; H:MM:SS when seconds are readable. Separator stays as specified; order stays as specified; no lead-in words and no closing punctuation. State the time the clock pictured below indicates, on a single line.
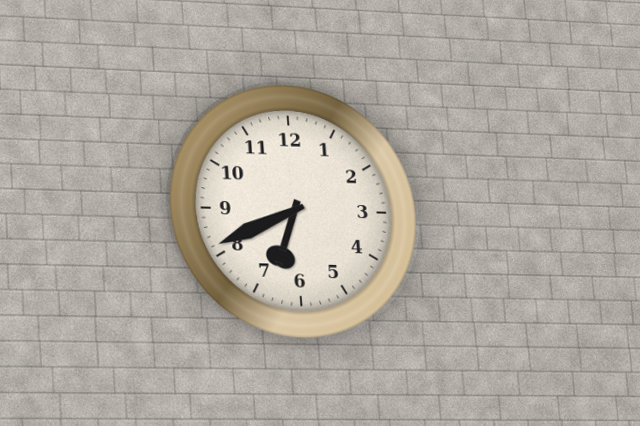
**6:41**
